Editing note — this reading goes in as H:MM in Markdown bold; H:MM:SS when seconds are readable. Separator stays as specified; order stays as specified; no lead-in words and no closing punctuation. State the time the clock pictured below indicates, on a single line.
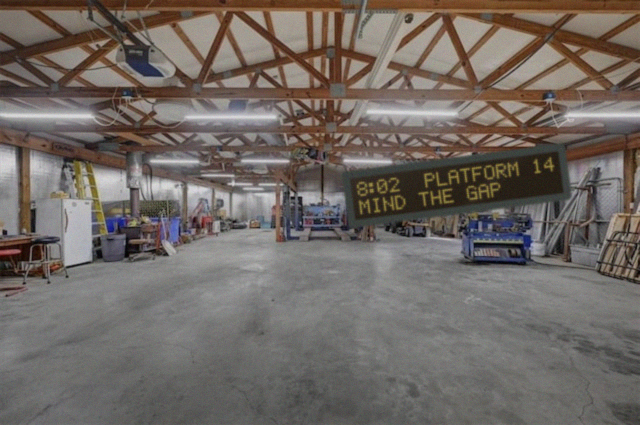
**8:02**
